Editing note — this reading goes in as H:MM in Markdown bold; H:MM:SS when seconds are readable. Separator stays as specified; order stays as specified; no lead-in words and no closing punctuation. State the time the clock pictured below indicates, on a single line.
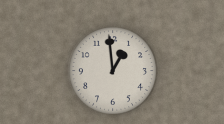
**12:59**
